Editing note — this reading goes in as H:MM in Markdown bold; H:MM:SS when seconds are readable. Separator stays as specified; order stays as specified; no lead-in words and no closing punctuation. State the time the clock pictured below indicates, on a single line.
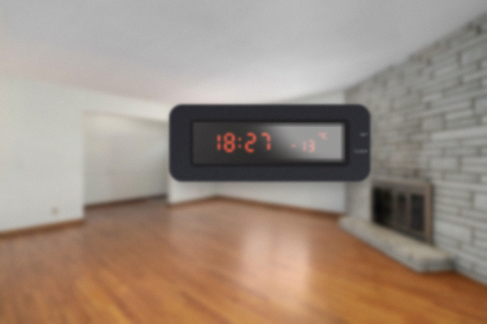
**18:27**
